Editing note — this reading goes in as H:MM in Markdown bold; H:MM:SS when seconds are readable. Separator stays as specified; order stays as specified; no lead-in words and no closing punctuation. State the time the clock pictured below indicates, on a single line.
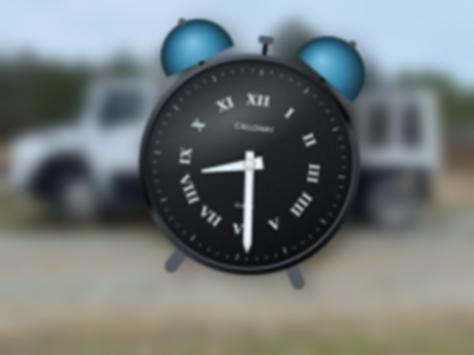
**8:29**
